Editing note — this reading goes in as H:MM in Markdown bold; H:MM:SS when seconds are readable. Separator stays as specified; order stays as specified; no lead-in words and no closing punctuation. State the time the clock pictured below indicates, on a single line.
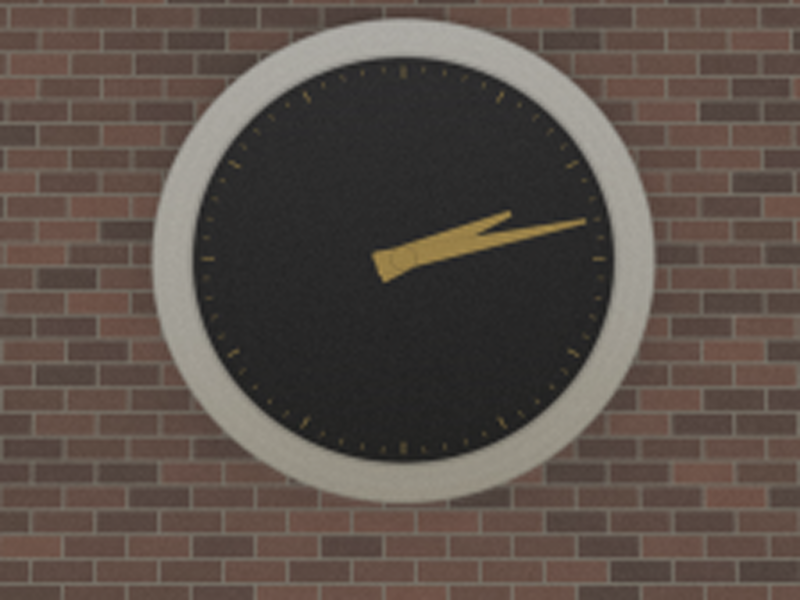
**2:13**
